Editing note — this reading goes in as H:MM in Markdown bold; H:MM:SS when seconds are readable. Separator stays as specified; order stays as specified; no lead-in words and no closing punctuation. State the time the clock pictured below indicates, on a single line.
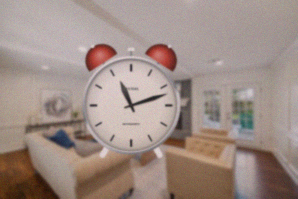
**11:12**
